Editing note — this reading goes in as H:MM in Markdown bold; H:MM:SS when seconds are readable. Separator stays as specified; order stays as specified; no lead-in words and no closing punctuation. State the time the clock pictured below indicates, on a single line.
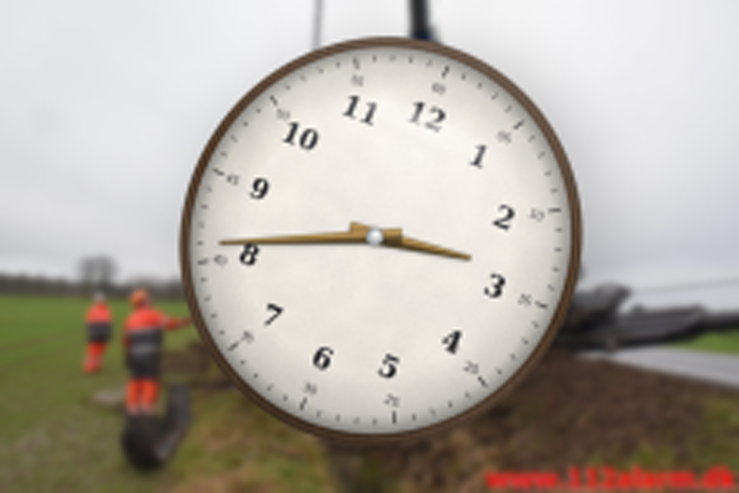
**2:41**
